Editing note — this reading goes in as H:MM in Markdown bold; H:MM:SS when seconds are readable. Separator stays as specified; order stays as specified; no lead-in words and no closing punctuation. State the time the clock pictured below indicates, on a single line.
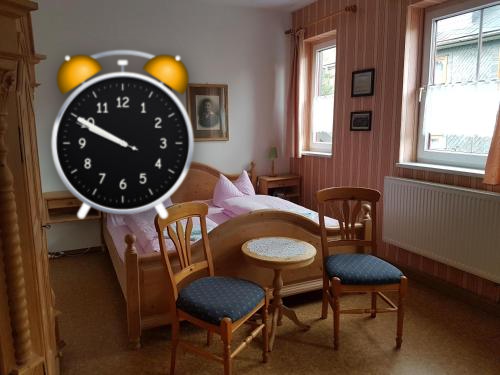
**9:49:49**
